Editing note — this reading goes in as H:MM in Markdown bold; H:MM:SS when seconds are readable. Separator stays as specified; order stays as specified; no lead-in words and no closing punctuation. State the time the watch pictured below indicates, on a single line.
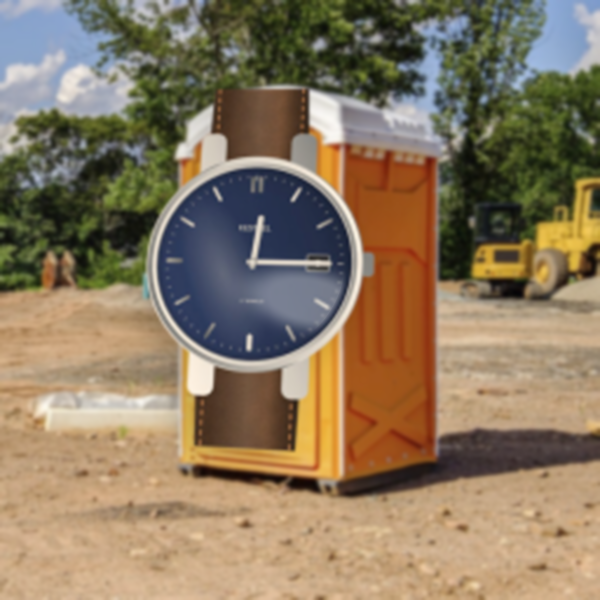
**12:15**
